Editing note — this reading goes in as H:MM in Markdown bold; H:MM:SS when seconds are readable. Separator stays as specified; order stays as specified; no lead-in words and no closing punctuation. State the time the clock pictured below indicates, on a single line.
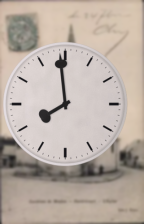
**7:59**
